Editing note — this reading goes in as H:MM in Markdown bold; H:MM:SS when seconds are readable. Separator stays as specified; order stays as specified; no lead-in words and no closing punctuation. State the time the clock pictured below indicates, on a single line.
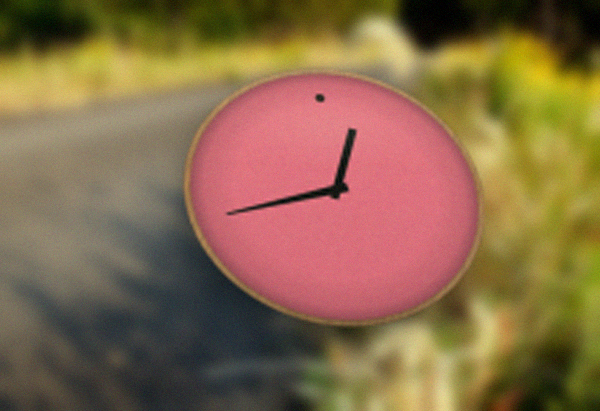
**12:43**
